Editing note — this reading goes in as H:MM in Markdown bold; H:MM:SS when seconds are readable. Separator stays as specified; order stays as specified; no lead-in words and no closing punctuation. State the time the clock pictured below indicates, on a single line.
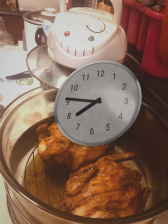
**7:46**
